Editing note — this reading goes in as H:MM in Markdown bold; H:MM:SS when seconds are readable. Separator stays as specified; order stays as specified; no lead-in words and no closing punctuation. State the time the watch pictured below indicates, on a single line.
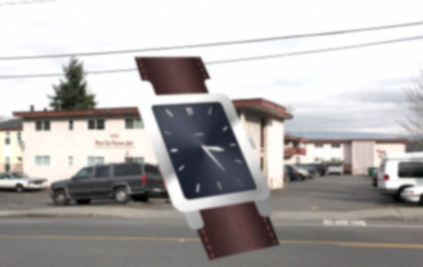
**3:26**
